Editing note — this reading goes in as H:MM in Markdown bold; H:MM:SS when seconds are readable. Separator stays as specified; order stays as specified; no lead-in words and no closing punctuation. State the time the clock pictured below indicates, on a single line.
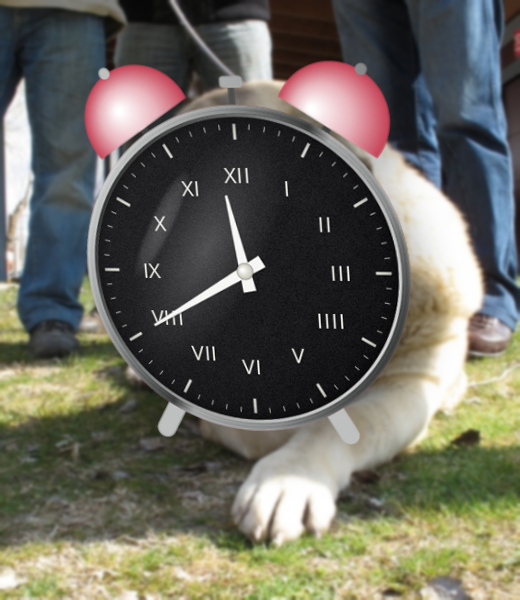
**11:40**
